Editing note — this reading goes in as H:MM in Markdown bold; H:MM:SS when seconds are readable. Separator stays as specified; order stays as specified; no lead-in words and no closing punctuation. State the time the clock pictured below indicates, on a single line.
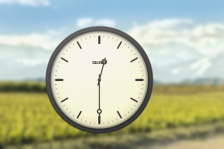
**12:30**
